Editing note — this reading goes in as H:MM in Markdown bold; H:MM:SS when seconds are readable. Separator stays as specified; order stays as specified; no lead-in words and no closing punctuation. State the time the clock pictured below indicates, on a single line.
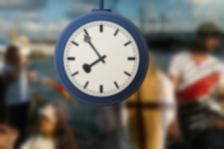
**7:54**
